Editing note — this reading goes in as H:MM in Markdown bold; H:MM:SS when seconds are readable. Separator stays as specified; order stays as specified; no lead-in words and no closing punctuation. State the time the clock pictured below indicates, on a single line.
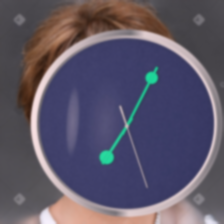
**7:04:27**
